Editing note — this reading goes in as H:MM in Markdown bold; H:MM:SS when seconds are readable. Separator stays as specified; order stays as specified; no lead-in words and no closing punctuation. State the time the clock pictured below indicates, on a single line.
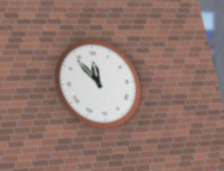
**11:54**
